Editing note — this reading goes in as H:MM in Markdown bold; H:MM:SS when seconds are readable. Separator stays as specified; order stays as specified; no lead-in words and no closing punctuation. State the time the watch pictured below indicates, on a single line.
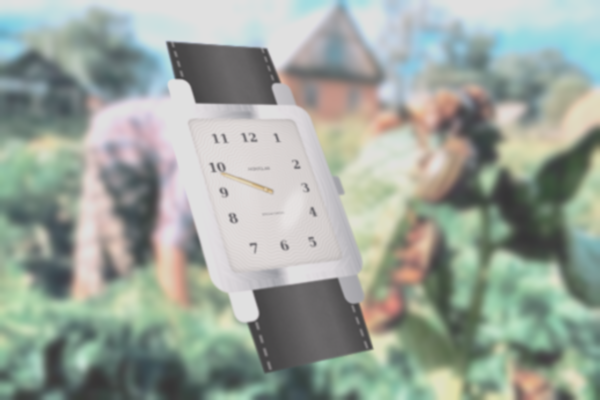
**9:49**
